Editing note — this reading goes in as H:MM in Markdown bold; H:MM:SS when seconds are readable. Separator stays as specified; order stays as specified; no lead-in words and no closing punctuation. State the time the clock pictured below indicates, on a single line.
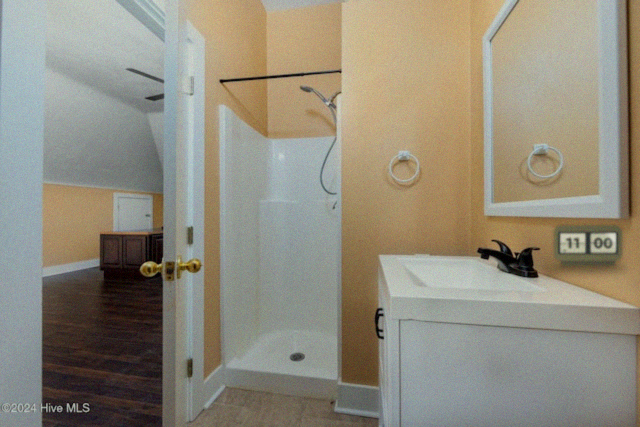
**11:00**
